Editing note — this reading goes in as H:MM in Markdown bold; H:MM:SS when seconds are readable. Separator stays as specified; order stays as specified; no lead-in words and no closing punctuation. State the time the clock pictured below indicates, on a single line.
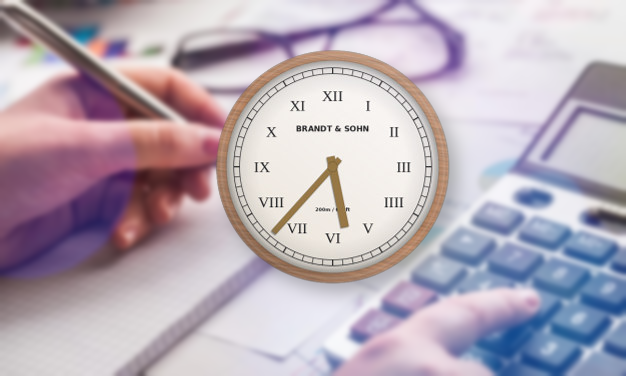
**5:37**
